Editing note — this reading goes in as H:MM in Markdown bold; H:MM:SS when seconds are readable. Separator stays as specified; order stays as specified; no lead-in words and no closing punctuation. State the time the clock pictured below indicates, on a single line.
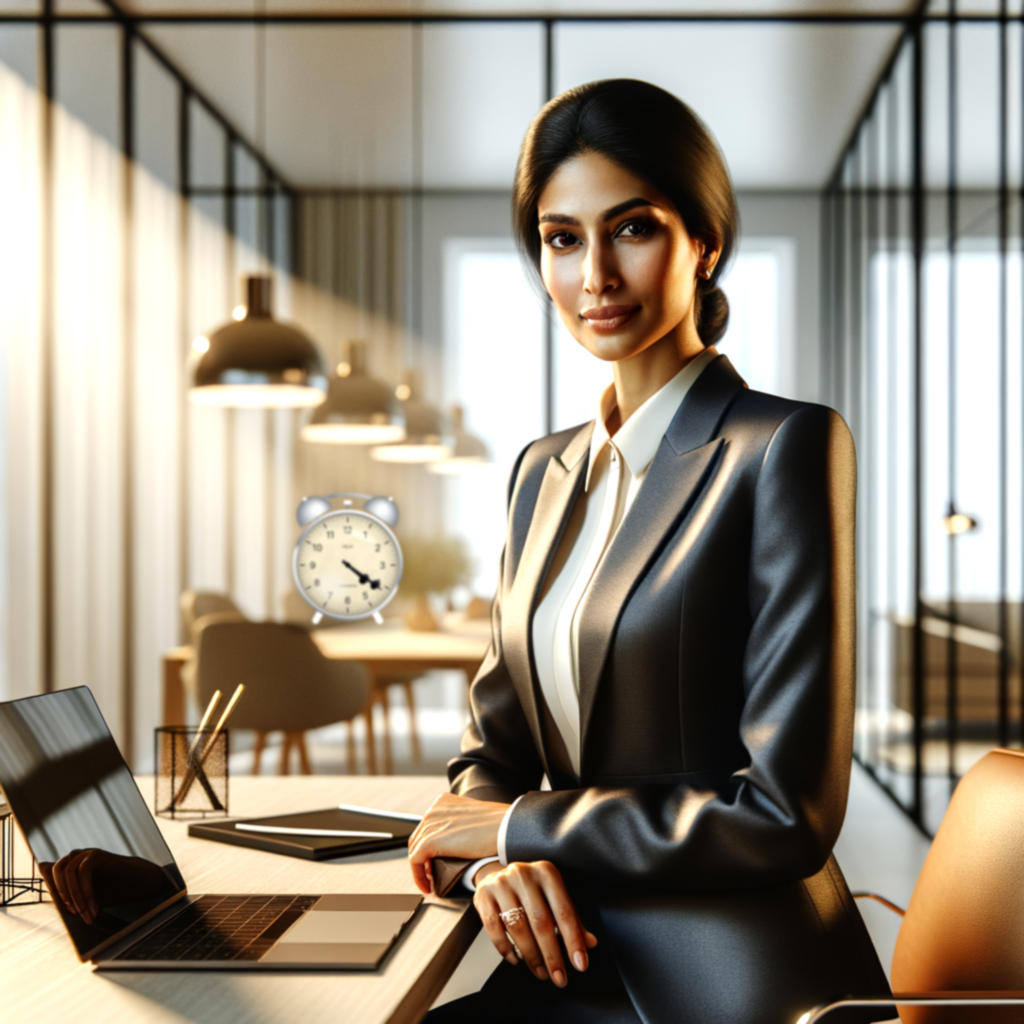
**4:21**
